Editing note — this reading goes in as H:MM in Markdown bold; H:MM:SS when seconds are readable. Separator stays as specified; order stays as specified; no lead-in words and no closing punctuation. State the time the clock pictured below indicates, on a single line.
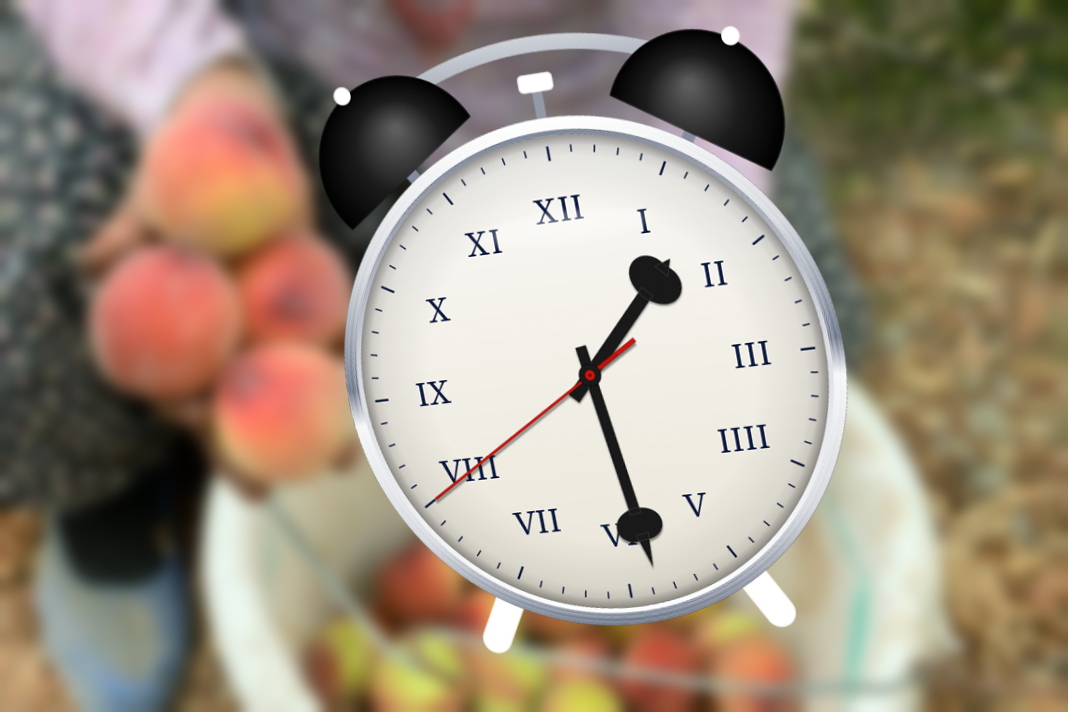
**1:28:40**
